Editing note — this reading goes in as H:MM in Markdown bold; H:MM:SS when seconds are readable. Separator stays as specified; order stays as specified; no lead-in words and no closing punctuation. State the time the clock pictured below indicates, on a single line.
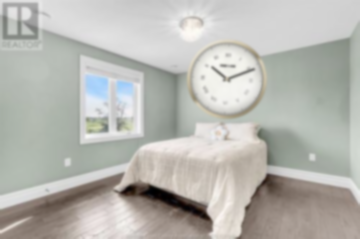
**10:11**
